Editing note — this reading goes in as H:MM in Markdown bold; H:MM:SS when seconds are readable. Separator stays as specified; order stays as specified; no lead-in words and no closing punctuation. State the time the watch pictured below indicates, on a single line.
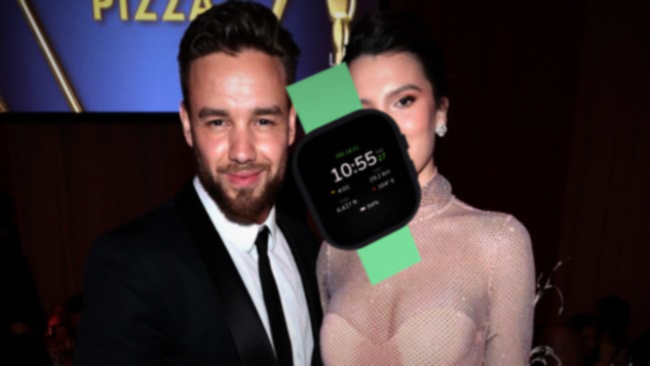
**10:55**
